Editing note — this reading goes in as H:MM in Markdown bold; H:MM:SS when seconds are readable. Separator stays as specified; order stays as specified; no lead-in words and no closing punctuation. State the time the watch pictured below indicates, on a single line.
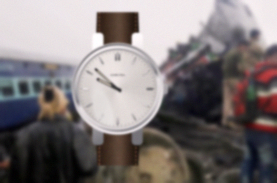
**9:52**
